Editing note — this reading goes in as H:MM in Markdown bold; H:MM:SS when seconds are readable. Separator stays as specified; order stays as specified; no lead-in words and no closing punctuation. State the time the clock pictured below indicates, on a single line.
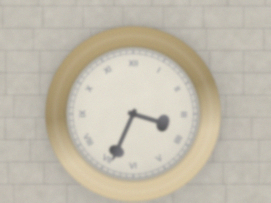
**3:34**
